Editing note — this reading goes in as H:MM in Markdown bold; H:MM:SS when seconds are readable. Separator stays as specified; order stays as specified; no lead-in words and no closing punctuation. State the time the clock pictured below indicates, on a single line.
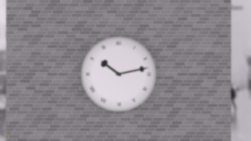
**10:13**
